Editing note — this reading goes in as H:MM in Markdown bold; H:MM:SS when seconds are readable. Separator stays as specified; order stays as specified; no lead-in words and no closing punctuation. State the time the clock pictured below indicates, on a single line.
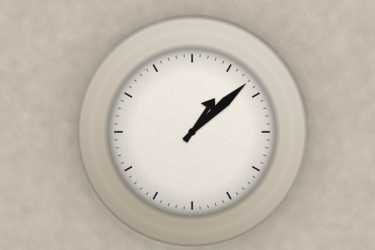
**1:08**
